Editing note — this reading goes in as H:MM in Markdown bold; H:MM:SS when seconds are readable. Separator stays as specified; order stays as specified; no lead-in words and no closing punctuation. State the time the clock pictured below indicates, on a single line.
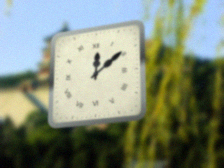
**12:09**
